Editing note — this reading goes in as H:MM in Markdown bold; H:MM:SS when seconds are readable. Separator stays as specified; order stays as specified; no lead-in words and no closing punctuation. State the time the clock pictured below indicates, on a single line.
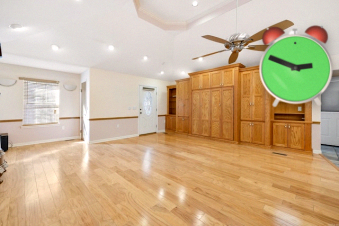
**2:49**
